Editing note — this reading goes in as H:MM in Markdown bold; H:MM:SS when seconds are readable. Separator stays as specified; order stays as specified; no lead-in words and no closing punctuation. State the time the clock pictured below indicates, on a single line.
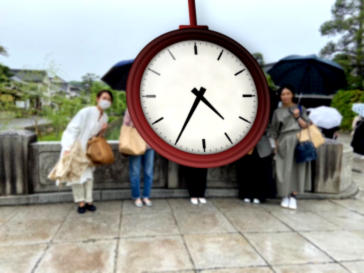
**4:35**
